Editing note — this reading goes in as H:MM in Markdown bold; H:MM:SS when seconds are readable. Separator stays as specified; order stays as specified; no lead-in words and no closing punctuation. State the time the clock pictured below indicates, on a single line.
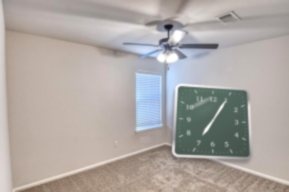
**7:05**
